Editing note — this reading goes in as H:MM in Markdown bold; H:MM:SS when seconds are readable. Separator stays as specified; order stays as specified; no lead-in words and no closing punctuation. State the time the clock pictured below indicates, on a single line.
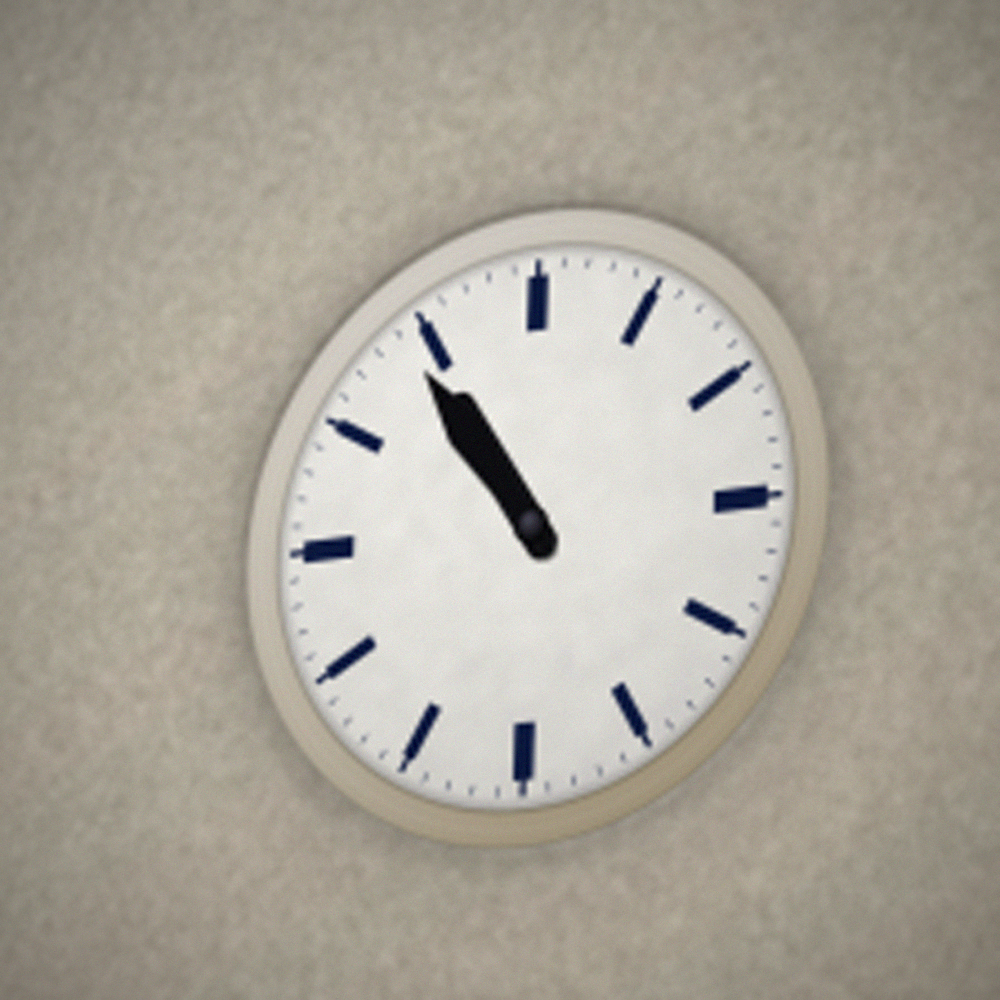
**10:54**
